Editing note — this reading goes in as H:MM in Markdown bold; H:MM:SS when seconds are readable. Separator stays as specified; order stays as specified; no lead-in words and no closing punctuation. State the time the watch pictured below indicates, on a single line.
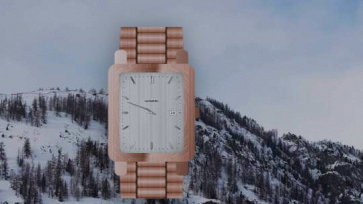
**9:49**
